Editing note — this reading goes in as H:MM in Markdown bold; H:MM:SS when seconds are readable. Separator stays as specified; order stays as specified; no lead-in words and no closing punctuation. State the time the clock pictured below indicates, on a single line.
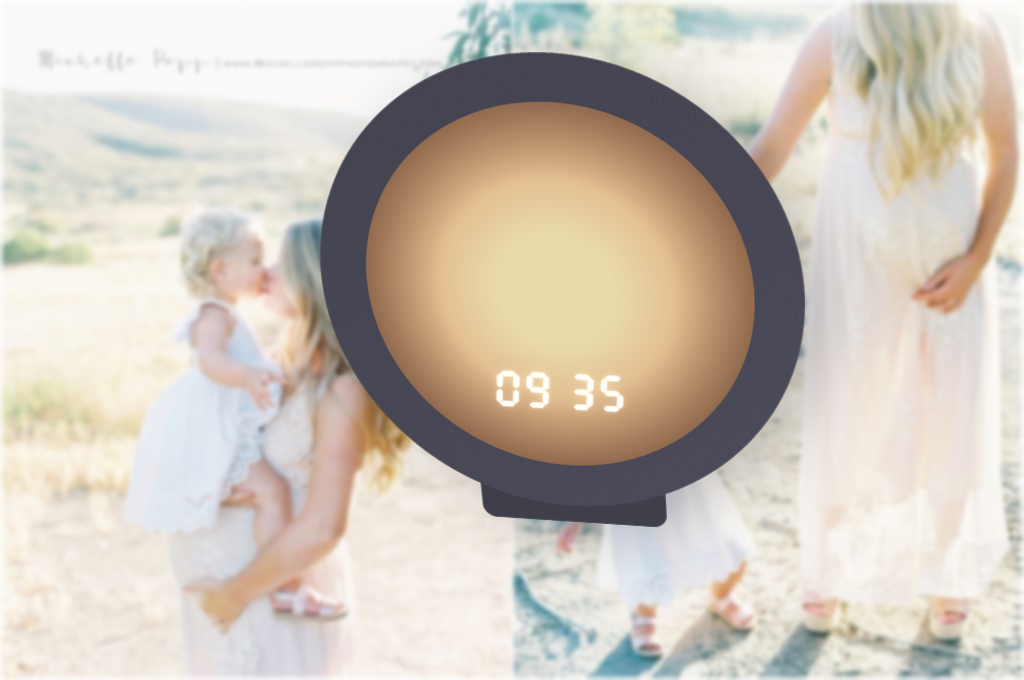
**9:35**
